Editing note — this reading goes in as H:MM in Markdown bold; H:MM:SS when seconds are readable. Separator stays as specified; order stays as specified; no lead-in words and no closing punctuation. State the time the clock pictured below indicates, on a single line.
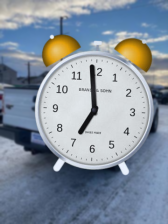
**6:59**
